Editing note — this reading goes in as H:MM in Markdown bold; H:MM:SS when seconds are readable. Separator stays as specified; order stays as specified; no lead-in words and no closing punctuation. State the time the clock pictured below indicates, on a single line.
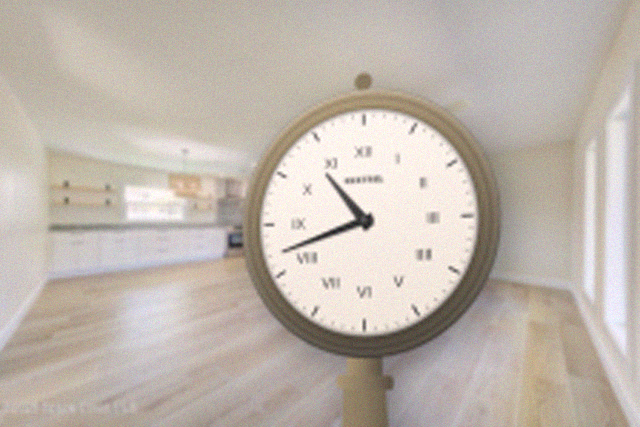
**10:42**
